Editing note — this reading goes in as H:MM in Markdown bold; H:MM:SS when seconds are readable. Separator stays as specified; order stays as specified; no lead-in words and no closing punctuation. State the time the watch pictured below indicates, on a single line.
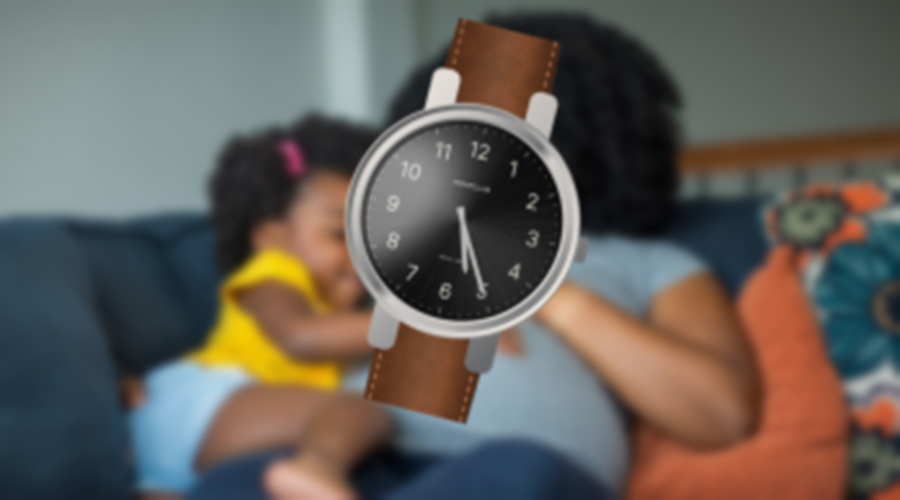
**5:25**
